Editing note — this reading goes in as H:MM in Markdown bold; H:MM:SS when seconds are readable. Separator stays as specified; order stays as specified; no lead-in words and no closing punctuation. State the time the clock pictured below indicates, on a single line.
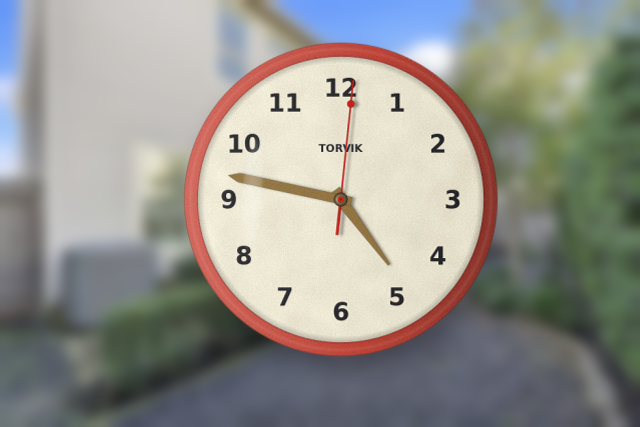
**4:47:01**
